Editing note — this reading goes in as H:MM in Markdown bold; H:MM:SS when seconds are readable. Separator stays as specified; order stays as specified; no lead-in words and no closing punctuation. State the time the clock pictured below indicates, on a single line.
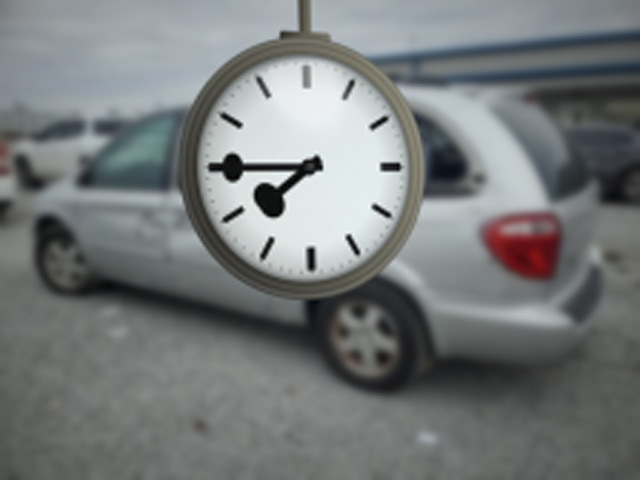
**7:45**
